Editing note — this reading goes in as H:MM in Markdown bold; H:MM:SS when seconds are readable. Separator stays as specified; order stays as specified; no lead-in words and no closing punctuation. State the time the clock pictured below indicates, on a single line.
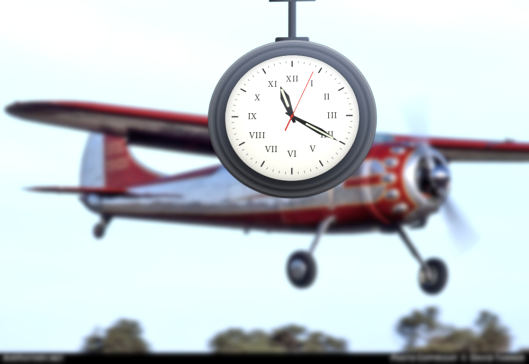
**11:20:04**
